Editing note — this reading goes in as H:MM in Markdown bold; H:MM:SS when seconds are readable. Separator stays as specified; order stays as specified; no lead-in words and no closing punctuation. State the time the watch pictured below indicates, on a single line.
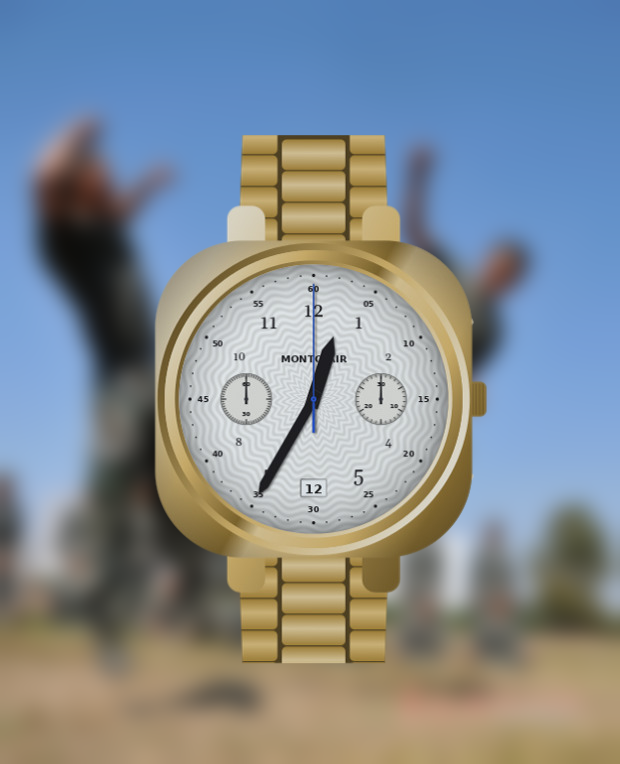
**12:35**
